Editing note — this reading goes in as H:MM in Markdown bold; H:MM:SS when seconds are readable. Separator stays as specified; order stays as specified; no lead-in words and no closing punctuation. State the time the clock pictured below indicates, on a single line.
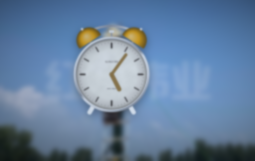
**5:06**
